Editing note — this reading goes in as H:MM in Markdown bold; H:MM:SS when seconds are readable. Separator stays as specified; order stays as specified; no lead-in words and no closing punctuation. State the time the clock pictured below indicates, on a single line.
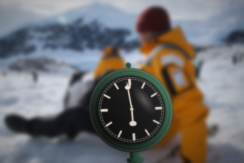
**5:59**
